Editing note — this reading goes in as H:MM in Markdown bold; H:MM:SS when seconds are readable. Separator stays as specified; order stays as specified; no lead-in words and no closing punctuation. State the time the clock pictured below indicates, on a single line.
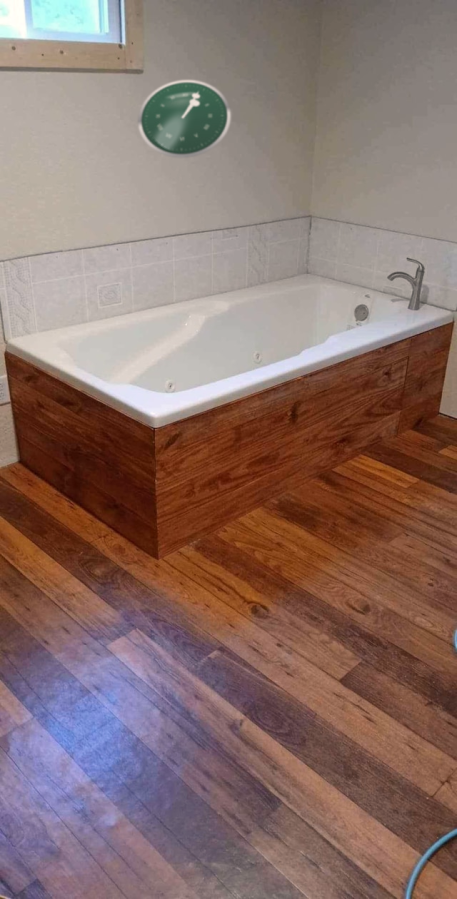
**1:04**
